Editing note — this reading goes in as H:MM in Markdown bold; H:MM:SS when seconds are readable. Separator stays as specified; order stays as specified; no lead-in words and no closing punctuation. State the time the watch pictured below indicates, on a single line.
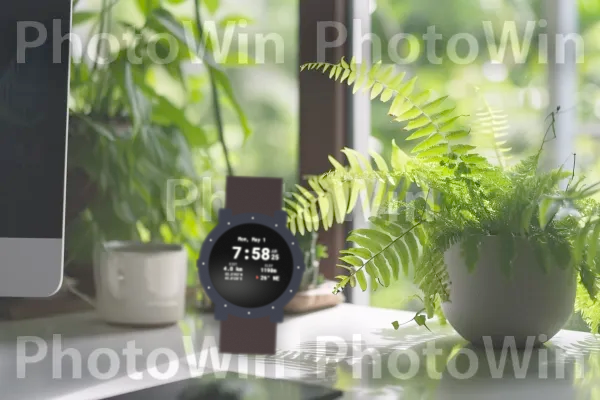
**7:58**
